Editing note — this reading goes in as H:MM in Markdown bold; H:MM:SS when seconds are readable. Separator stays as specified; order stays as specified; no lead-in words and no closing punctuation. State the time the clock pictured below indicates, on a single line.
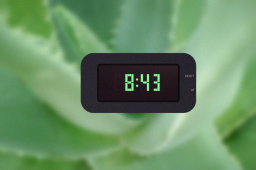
**8:43**
